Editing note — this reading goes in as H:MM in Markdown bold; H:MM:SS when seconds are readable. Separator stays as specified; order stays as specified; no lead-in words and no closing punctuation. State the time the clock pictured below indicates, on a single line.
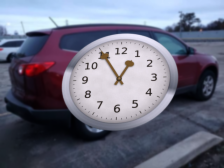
**12:55**
